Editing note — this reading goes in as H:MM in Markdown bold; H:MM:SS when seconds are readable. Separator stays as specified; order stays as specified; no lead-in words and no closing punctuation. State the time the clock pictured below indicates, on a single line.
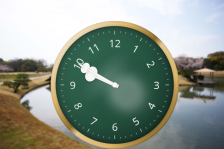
**9:50**
